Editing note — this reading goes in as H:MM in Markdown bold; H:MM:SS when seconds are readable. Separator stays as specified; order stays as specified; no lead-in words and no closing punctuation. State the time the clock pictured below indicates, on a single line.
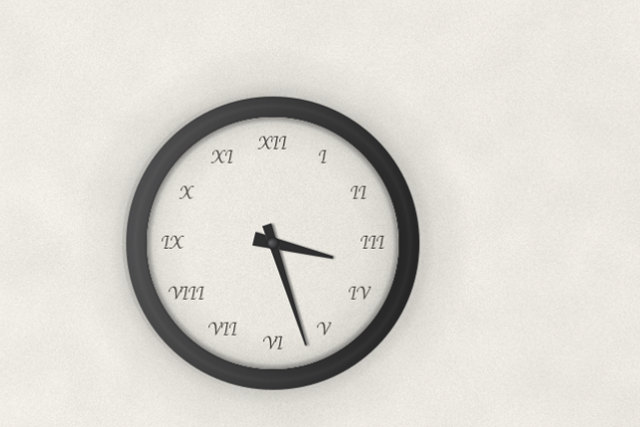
**3:27**
